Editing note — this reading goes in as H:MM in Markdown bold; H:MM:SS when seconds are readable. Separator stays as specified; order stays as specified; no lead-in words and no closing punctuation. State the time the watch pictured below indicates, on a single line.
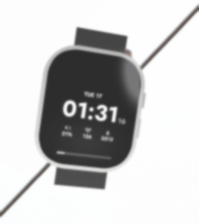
**1:31**
